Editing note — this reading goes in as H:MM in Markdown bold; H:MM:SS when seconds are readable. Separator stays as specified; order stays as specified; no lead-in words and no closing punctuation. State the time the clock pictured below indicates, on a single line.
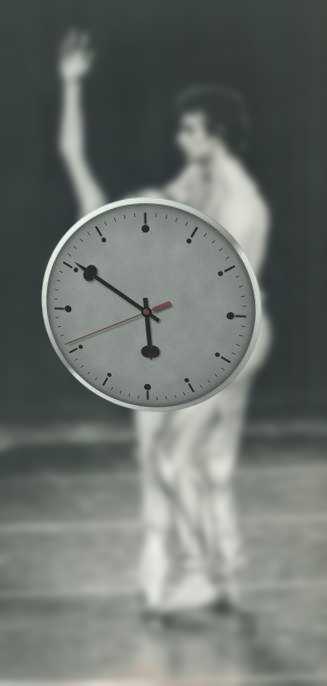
**5:50:41**
